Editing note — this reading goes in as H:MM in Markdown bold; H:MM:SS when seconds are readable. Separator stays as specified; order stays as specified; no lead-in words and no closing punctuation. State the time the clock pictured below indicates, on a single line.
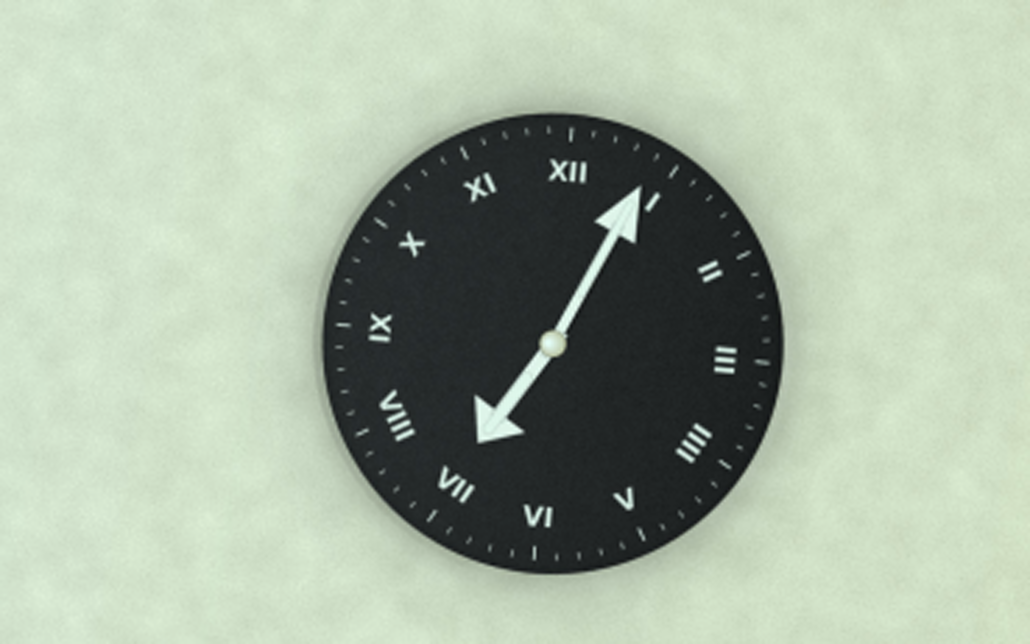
**7:04**
